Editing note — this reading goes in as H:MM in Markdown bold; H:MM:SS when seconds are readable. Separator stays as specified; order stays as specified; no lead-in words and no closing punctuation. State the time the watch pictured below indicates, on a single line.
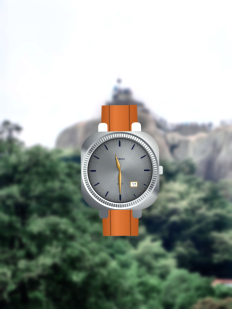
**11:30**
